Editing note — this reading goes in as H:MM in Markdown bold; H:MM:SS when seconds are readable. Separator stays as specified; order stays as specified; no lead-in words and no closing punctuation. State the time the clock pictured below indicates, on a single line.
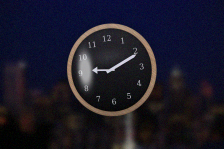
**9:11**
